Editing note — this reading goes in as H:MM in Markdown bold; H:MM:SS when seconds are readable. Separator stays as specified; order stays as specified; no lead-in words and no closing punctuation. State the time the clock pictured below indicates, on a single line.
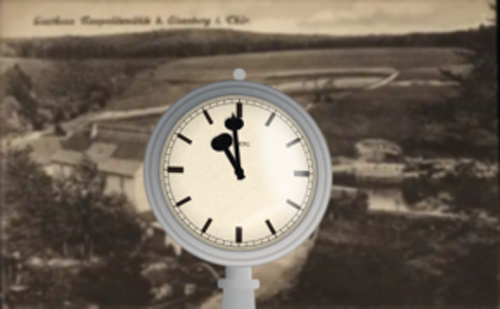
**10:59**
